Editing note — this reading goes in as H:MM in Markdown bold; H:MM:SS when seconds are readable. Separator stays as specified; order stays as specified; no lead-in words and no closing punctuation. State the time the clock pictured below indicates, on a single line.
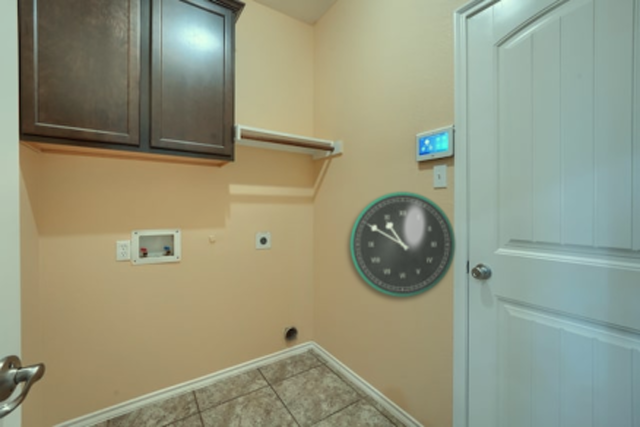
**10:50**
